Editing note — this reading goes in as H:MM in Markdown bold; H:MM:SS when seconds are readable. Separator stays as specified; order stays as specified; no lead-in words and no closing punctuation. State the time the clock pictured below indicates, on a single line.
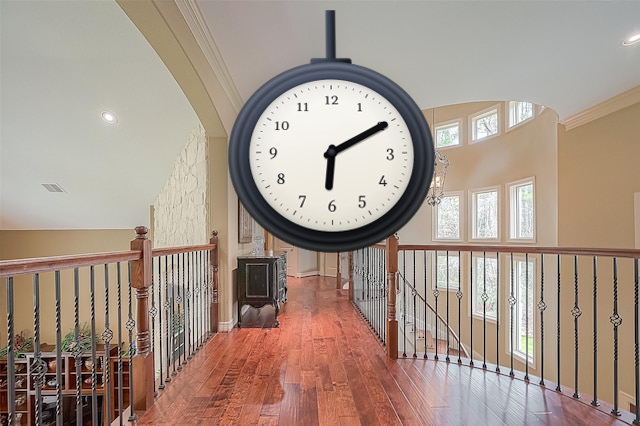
**6:10**
